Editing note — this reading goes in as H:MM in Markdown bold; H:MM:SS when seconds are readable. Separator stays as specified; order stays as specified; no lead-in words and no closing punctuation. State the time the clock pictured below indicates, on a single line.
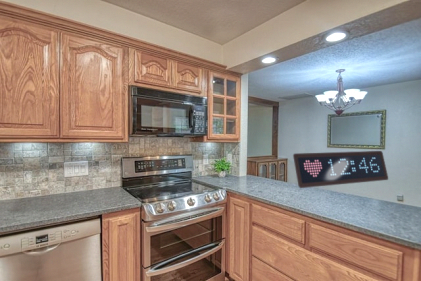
**12:46**
